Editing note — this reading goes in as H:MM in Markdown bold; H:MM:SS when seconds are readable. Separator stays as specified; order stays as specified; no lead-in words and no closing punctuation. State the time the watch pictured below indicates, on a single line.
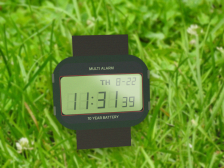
**11:31:39**
